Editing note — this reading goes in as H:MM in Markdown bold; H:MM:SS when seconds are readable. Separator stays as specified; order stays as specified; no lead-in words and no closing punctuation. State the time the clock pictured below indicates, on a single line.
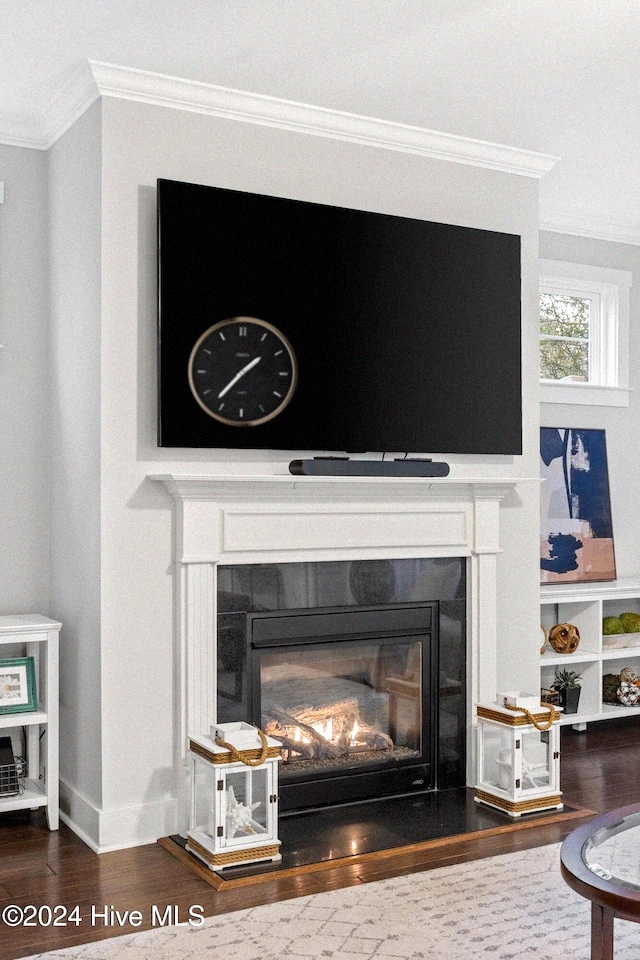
**1:37**
